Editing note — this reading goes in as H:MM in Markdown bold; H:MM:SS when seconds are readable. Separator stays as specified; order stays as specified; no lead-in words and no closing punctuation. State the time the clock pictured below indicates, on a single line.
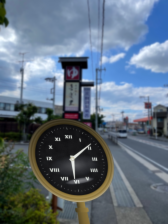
**6:09**
